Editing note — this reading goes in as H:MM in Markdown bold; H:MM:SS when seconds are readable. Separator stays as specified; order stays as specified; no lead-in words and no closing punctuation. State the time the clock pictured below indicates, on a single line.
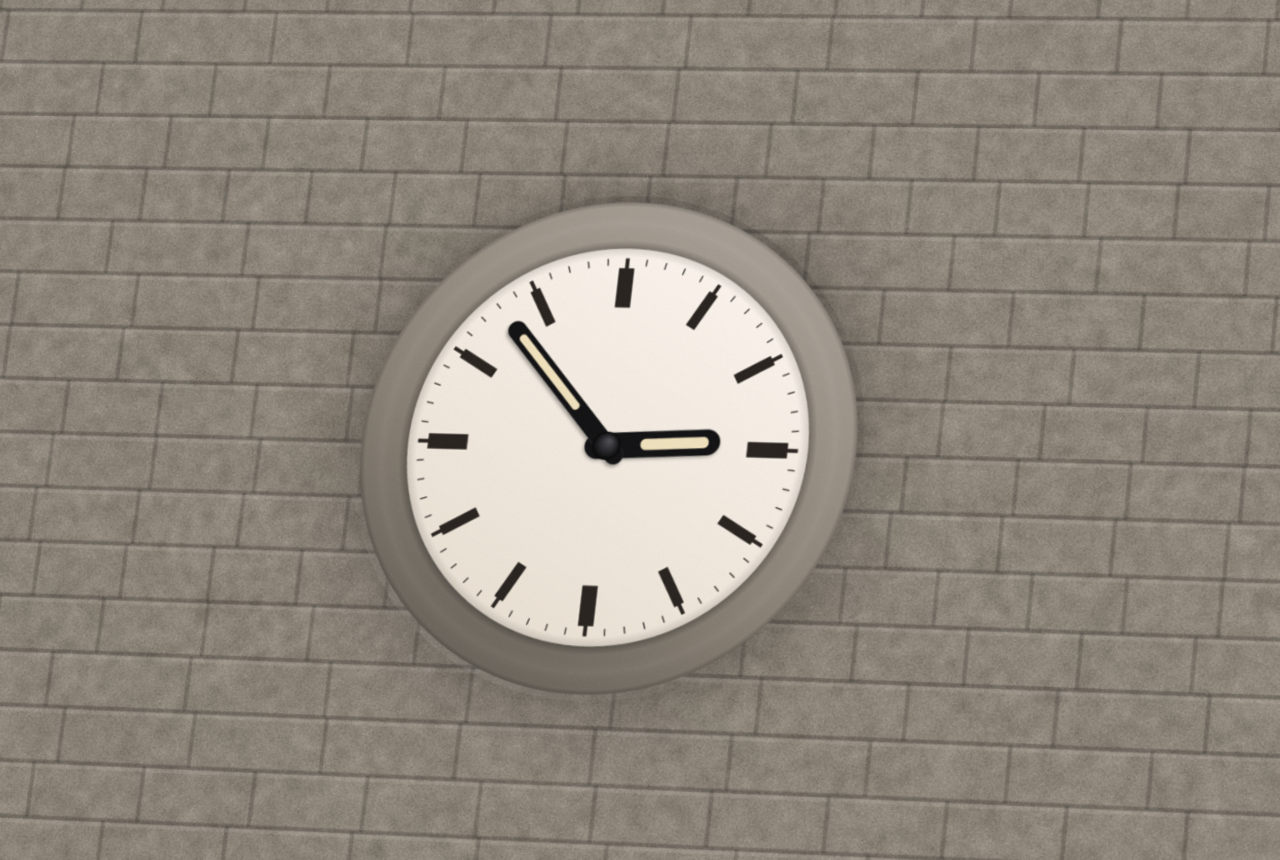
**2:53**
